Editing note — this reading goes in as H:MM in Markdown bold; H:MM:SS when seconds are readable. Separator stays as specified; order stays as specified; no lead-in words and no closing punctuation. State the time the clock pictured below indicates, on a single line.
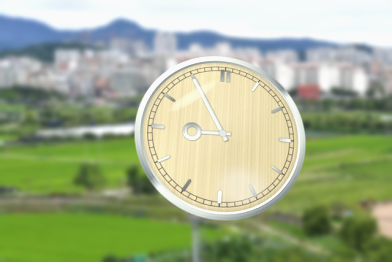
**8:55**
